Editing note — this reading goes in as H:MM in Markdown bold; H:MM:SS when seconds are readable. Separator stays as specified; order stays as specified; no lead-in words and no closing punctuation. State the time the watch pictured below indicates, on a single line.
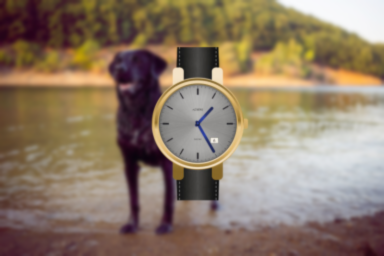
**1:25**
